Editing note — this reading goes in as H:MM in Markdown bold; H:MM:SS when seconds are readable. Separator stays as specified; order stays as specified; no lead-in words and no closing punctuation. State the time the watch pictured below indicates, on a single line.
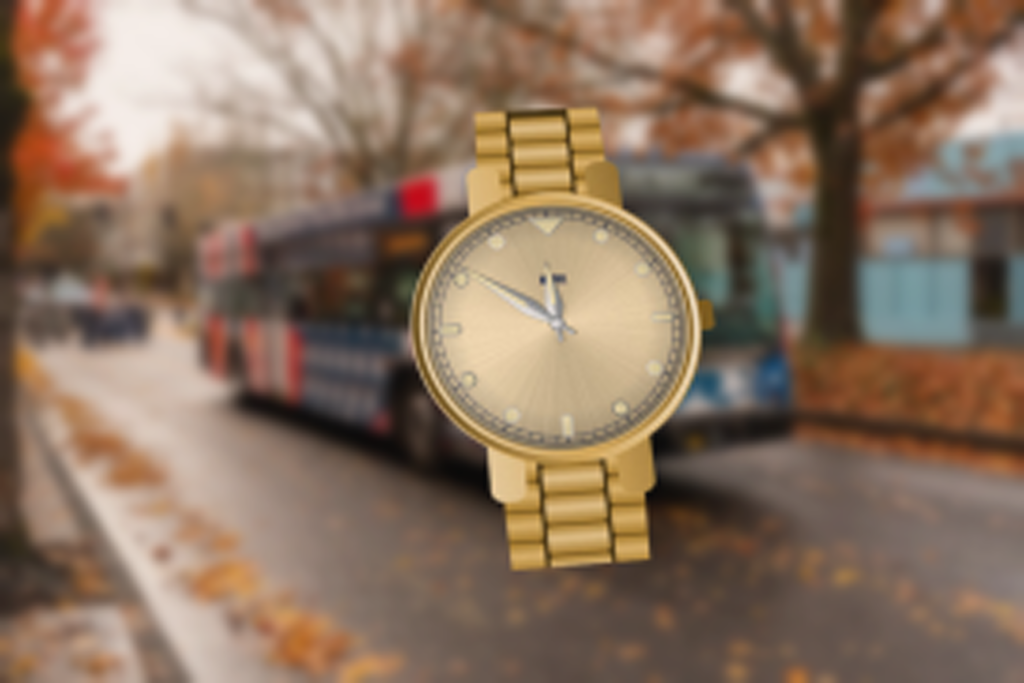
**11:51**
